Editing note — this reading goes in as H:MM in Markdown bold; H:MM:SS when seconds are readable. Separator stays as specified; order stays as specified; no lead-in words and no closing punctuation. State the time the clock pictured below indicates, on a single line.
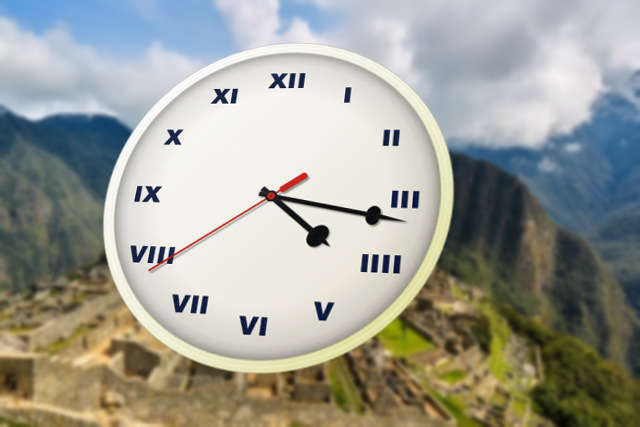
**4:16:39**
